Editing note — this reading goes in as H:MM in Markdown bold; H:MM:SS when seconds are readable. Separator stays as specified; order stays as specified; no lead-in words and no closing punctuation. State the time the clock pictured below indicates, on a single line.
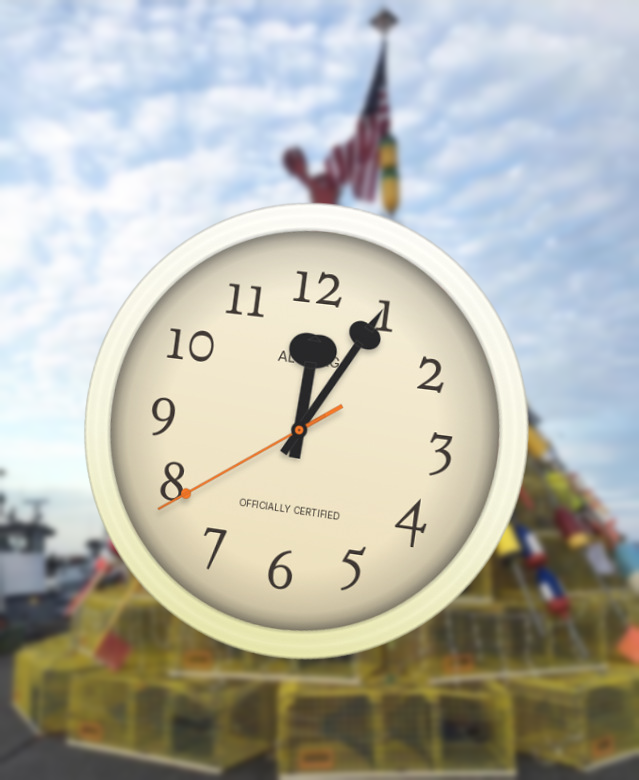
**12:04:39**
